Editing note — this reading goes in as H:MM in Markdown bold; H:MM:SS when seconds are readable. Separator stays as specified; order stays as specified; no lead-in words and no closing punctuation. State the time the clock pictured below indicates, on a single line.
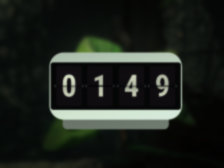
**1:49**
